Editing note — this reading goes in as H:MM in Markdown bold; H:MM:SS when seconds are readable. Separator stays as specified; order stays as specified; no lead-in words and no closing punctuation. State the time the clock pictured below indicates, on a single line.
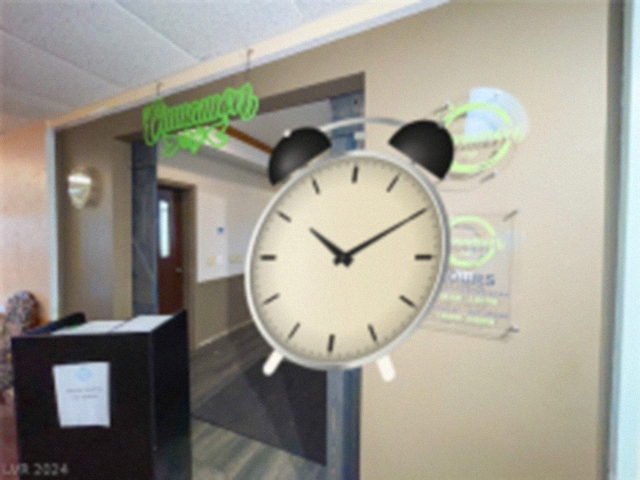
**10:10**
